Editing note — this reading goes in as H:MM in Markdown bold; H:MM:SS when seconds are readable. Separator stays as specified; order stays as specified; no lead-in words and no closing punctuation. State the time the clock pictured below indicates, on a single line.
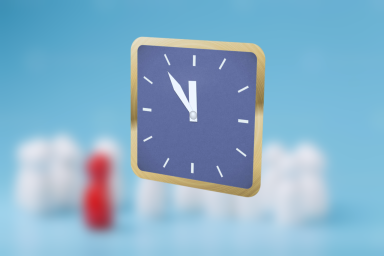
**11:54**
